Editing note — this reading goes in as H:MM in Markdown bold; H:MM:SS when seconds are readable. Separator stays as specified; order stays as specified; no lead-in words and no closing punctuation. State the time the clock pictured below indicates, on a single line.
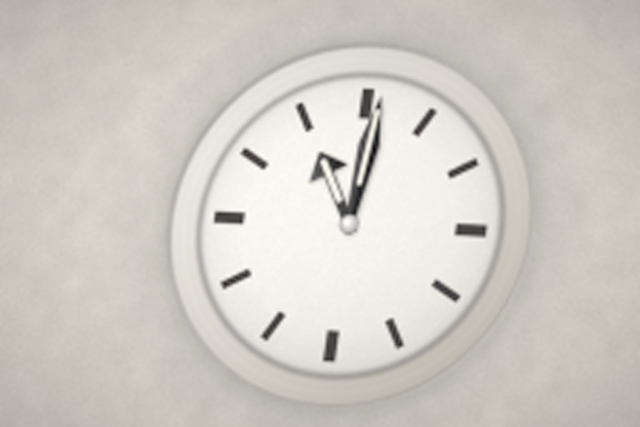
**11:01**
